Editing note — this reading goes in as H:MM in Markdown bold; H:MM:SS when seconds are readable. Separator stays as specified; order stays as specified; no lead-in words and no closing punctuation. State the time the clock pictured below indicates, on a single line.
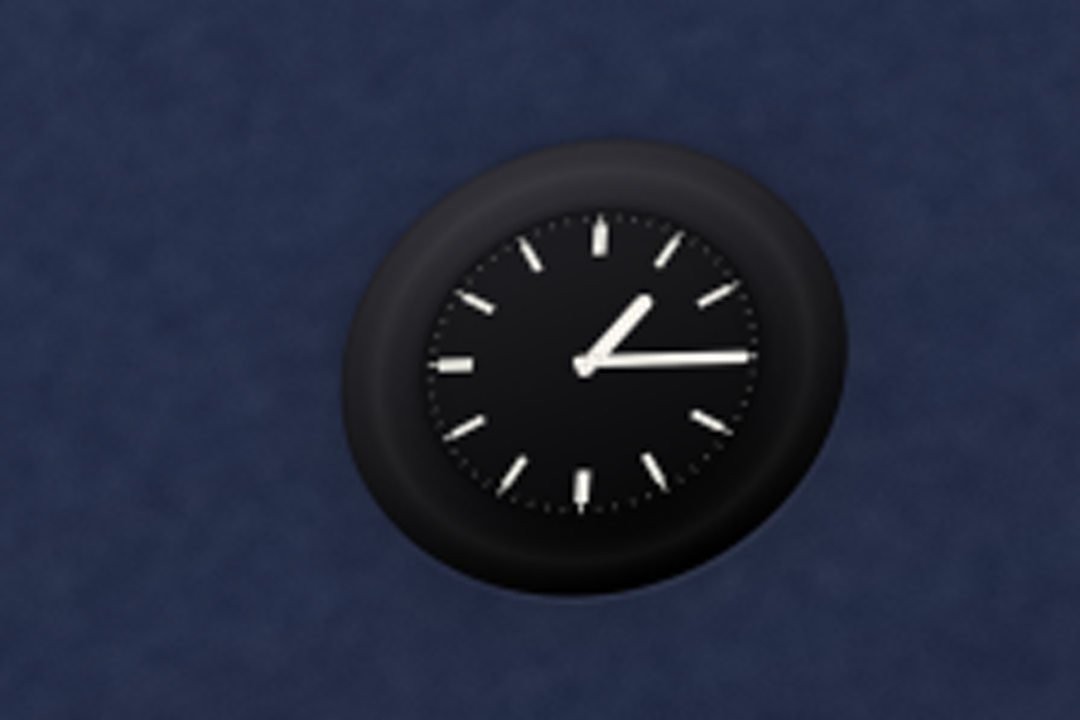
**1:15**
